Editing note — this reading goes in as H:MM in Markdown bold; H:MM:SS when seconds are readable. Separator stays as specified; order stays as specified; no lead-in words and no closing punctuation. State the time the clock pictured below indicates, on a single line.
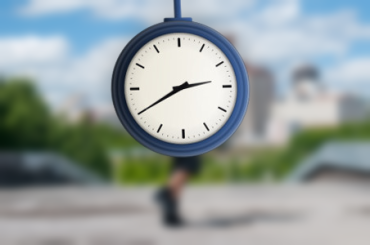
**2:40**
